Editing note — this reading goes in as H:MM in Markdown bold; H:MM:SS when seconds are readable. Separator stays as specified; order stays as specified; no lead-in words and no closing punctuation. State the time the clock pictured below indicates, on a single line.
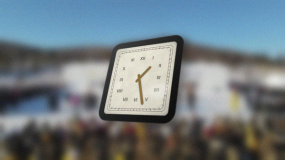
**1:27**
